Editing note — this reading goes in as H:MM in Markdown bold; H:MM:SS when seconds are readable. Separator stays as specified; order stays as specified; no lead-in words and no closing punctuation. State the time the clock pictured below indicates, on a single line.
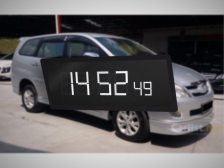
**14:52:49**
